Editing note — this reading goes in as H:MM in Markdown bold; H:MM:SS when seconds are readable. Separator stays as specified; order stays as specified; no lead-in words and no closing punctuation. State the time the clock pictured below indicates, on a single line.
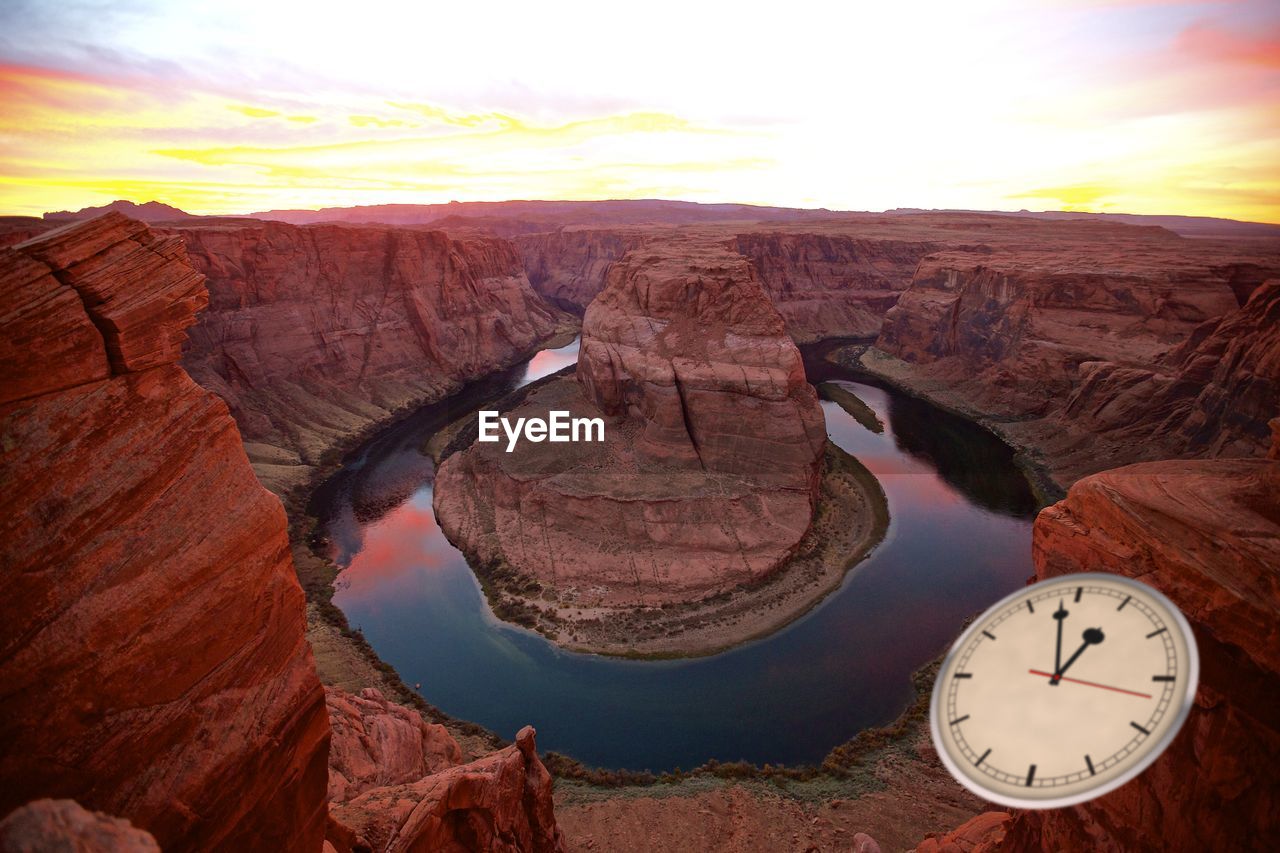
**12:58:17**
